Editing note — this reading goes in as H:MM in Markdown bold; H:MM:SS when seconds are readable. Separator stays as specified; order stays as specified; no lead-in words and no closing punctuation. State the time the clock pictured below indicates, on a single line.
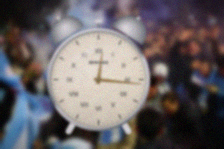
**12:16**
